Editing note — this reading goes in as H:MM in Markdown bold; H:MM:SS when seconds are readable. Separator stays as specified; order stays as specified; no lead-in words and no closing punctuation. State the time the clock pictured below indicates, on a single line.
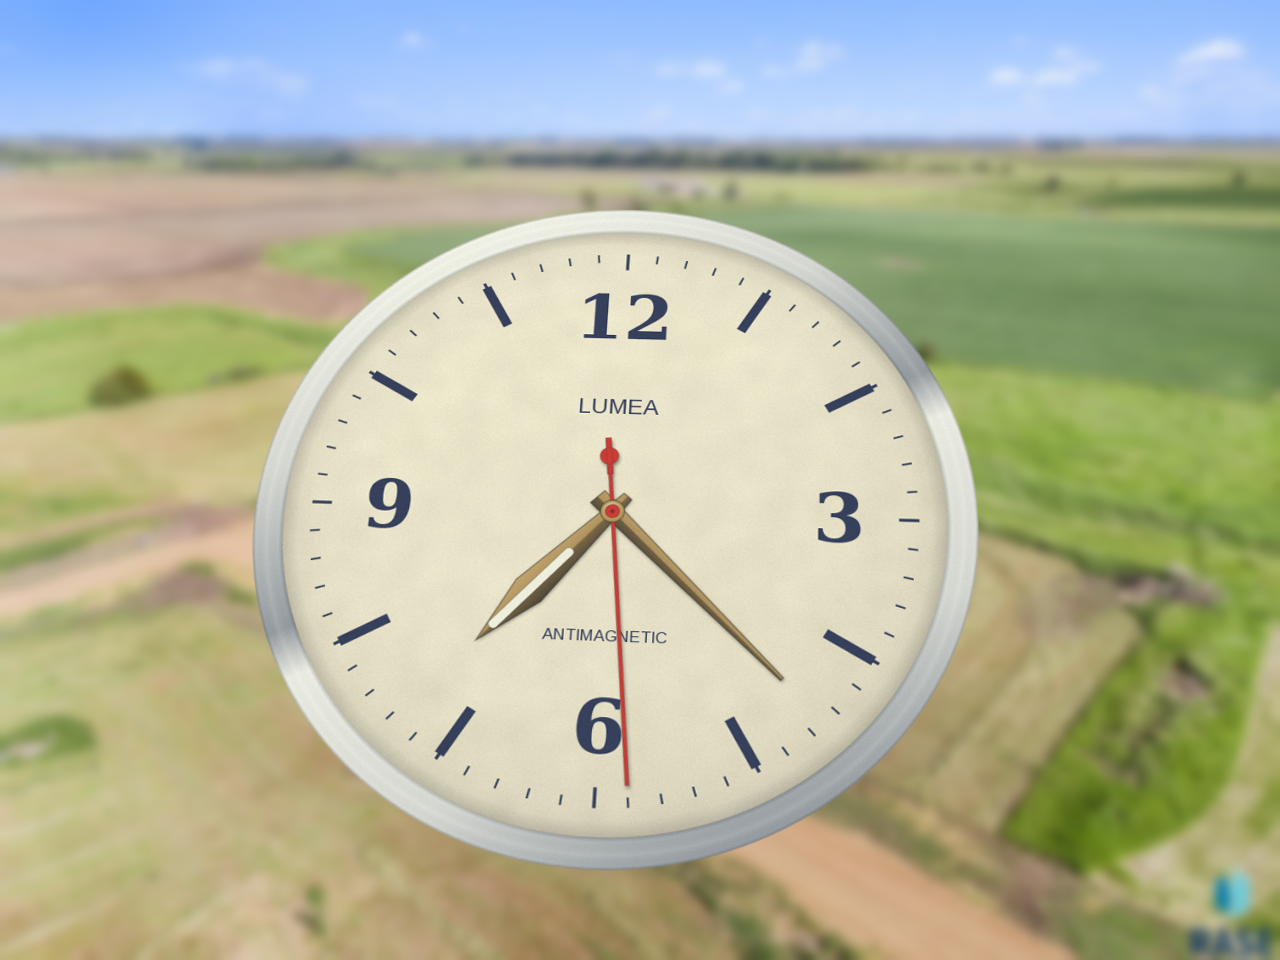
**7:22:29**
